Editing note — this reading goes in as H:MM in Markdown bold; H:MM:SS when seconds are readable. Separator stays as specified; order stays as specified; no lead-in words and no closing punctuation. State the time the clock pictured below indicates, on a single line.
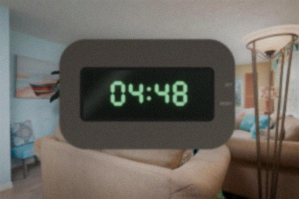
**4:48**
